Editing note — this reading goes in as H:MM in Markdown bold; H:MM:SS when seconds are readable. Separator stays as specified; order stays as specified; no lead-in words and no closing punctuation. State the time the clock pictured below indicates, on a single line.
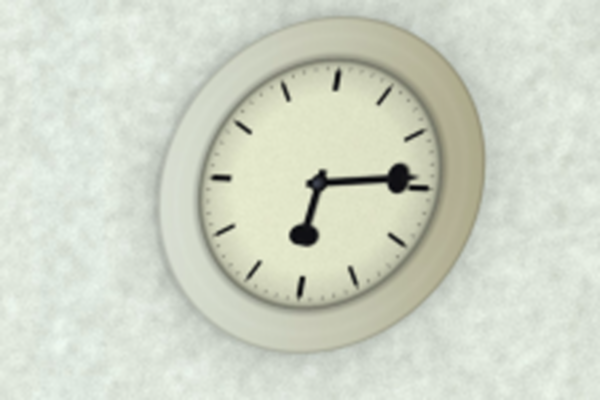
**6:14**
